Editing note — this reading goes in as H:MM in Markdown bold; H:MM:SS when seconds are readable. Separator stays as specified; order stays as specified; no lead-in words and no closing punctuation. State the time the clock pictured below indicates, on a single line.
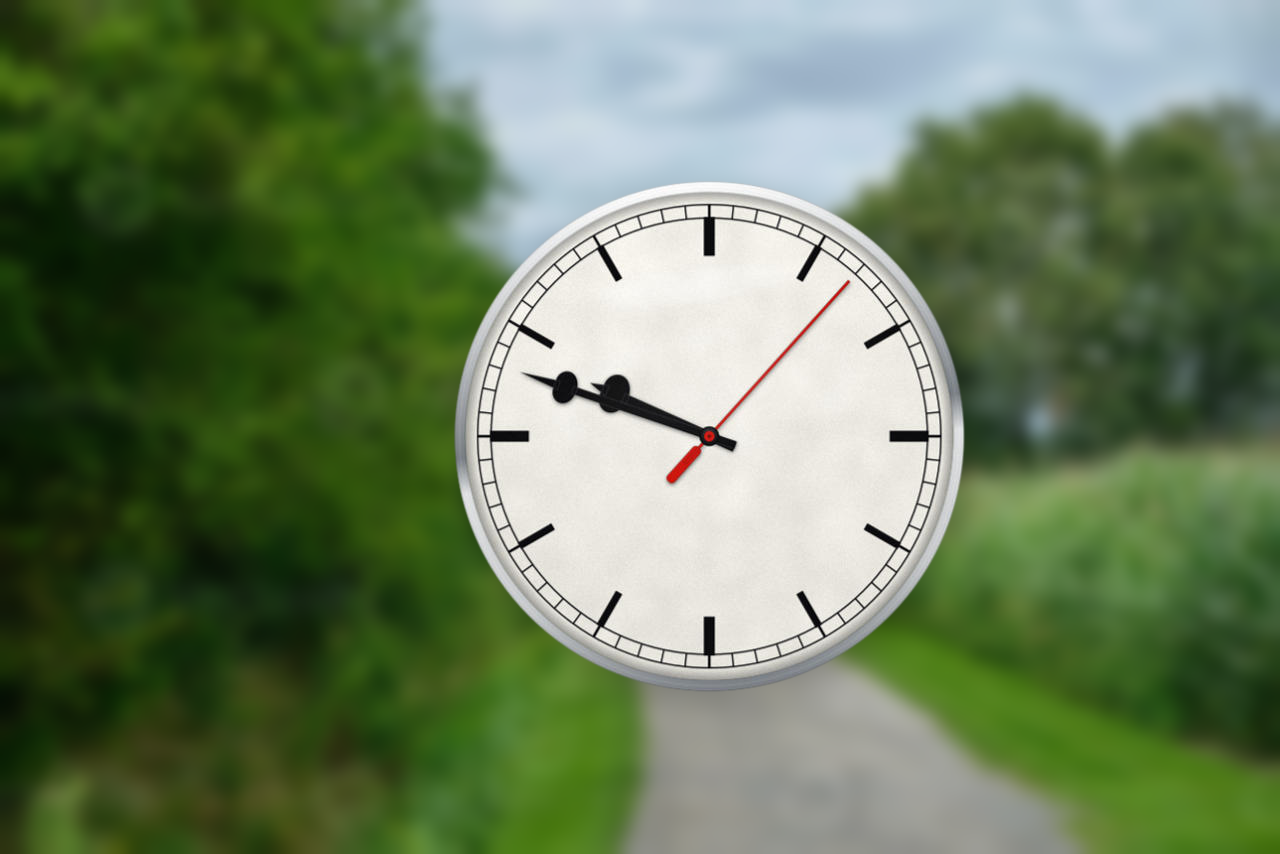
**9:48:07**
